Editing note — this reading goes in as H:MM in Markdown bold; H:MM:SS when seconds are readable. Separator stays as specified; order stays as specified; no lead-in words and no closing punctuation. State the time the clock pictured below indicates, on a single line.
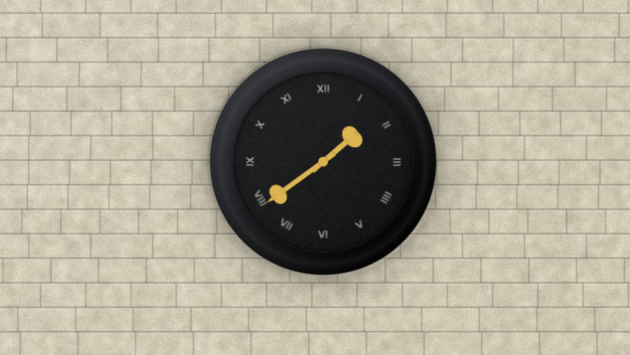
**1:39**
